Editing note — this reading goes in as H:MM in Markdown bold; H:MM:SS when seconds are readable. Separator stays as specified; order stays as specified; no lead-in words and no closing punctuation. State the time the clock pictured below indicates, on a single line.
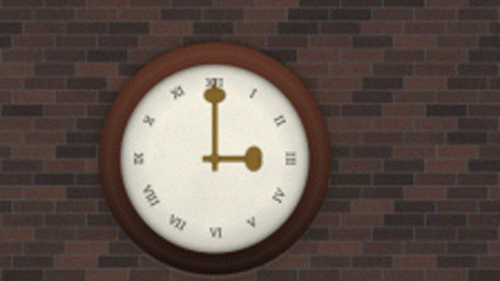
**3:00**
